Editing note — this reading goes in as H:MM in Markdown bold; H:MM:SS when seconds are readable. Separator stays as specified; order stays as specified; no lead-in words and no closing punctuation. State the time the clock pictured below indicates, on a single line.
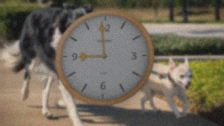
**8:59**
